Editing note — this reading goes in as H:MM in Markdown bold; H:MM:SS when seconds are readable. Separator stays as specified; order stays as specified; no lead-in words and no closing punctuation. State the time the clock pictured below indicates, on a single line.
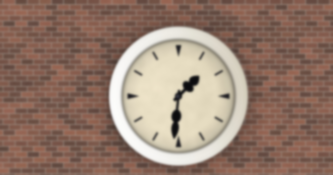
**1:31**
